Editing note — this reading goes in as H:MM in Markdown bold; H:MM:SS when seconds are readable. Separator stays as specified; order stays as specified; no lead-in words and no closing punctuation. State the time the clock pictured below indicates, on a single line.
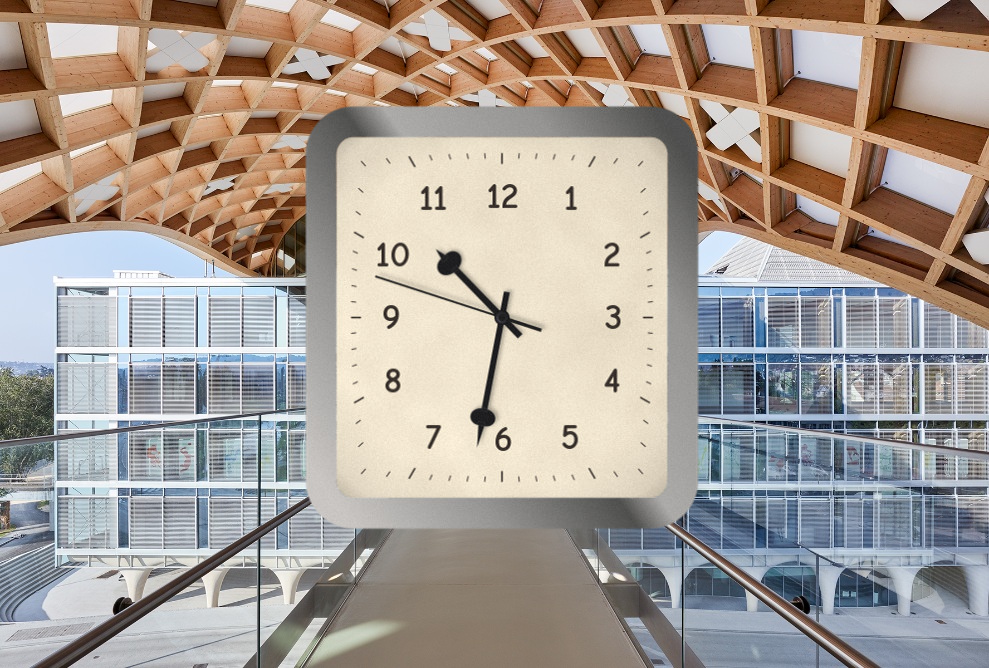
**10:31:48**
